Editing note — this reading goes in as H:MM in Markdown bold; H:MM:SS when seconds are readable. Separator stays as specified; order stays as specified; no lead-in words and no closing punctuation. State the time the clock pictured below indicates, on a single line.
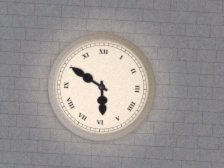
**5:50**
